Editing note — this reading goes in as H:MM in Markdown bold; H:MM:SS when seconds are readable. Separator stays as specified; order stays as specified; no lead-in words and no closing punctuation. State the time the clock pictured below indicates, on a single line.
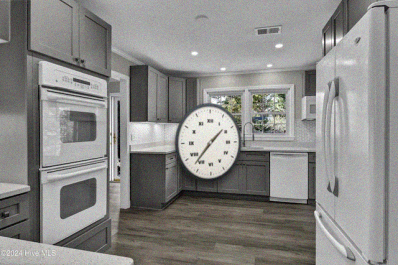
**1:37**
